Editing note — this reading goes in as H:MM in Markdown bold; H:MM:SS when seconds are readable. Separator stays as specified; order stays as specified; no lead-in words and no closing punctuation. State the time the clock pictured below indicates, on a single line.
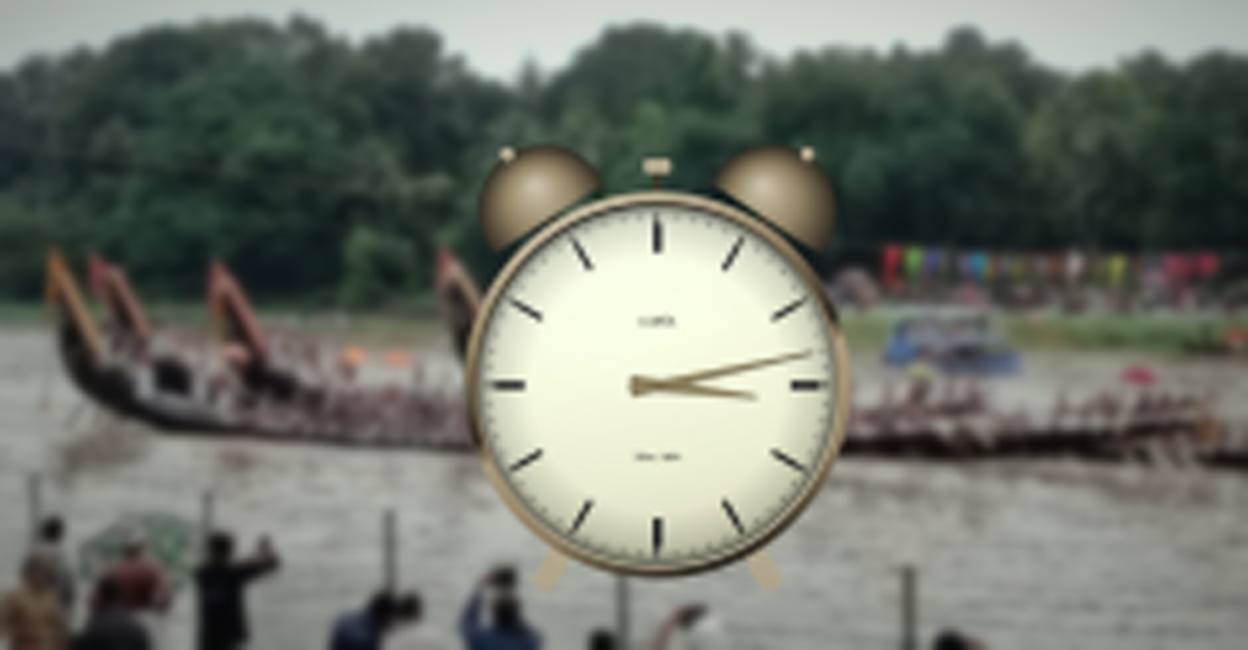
**3:13**
